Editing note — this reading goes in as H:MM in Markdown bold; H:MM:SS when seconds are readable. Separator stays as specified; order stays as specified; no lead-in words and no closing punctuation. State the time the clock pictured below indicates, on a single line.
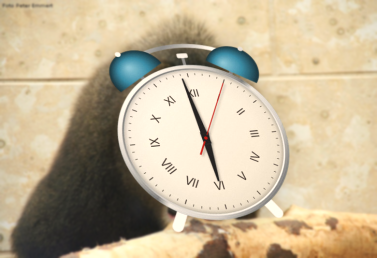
**5:59:05**
